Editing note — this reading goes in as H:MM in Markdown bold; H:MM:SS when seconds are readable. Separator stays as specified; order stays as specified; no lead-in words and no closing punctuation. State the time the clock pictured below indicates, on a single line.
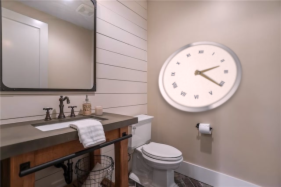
**2:21**
